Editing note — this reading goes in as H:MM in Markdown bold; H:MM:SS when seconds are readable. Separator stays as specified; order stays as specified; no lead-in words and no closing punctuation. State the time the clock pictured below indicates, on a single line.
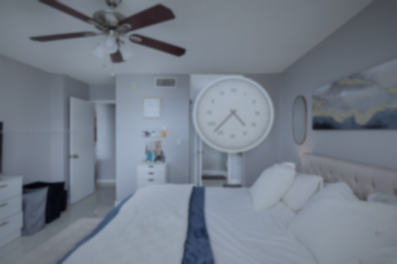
**4:37**
